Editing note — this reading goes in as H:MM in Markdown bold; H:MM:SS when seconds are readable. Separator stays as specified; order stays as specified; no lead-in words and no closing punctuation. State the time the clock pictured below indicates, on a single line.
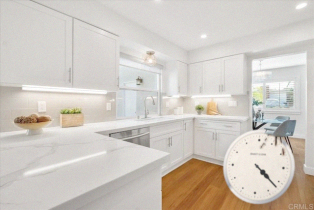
**4:22**
